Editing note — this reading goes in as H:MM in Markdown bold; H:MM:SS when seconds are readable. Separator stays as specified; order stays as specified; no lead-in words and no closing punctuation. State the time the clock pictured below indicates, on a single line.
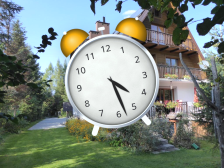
**4:28**
